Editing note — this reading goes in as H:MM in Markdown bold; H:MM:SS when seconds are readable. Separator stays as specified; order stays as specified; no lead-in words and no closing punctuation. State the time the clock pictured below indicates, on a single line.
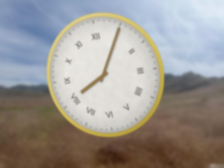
**8:05**
